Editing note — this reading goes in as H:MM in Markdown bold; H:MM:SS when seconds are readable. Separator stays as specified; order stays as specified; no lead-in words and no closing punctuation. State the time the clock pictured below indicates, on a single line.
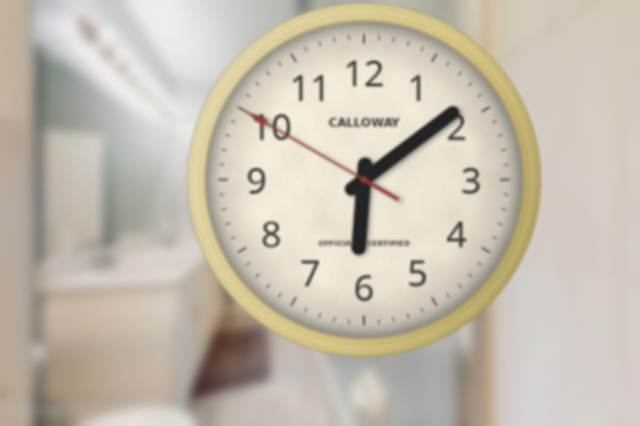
**6:08:50**
